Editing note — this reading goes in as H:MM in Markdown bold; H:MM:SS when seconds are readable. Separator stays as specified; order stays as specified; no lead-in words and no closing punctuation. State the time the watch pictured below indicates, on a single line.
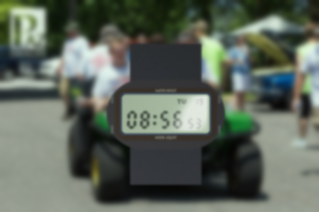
**8:56:53**
